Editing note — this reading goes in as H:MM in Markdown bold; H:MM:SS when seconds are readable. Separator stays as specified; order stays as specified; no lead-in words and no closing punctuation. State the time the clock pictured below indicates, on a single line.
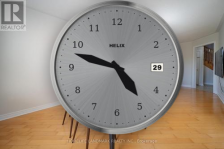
**4:48**
